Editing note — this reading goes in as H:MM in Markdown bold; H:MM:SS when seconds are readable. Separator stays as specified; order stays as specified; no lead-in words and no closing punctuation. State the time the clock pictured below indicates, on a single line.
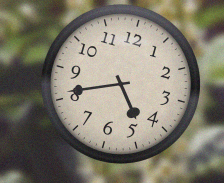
**4:41**
